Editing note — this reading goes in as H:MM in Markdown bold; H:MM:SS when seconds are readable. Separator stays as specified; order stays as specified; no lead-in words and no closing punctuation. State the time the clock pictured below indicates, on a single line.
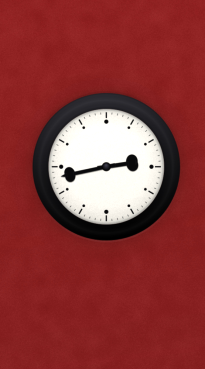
**2:43**
